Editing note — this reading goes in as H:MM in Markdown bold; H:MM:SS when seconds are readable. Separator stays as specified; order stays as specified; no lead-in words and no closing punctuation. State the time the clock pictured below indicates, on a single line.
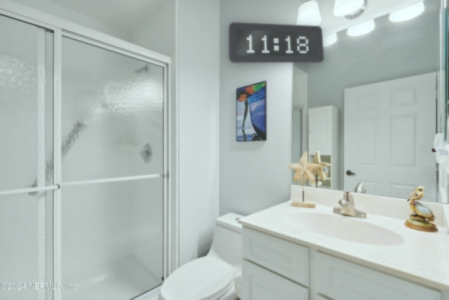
**11:18**
